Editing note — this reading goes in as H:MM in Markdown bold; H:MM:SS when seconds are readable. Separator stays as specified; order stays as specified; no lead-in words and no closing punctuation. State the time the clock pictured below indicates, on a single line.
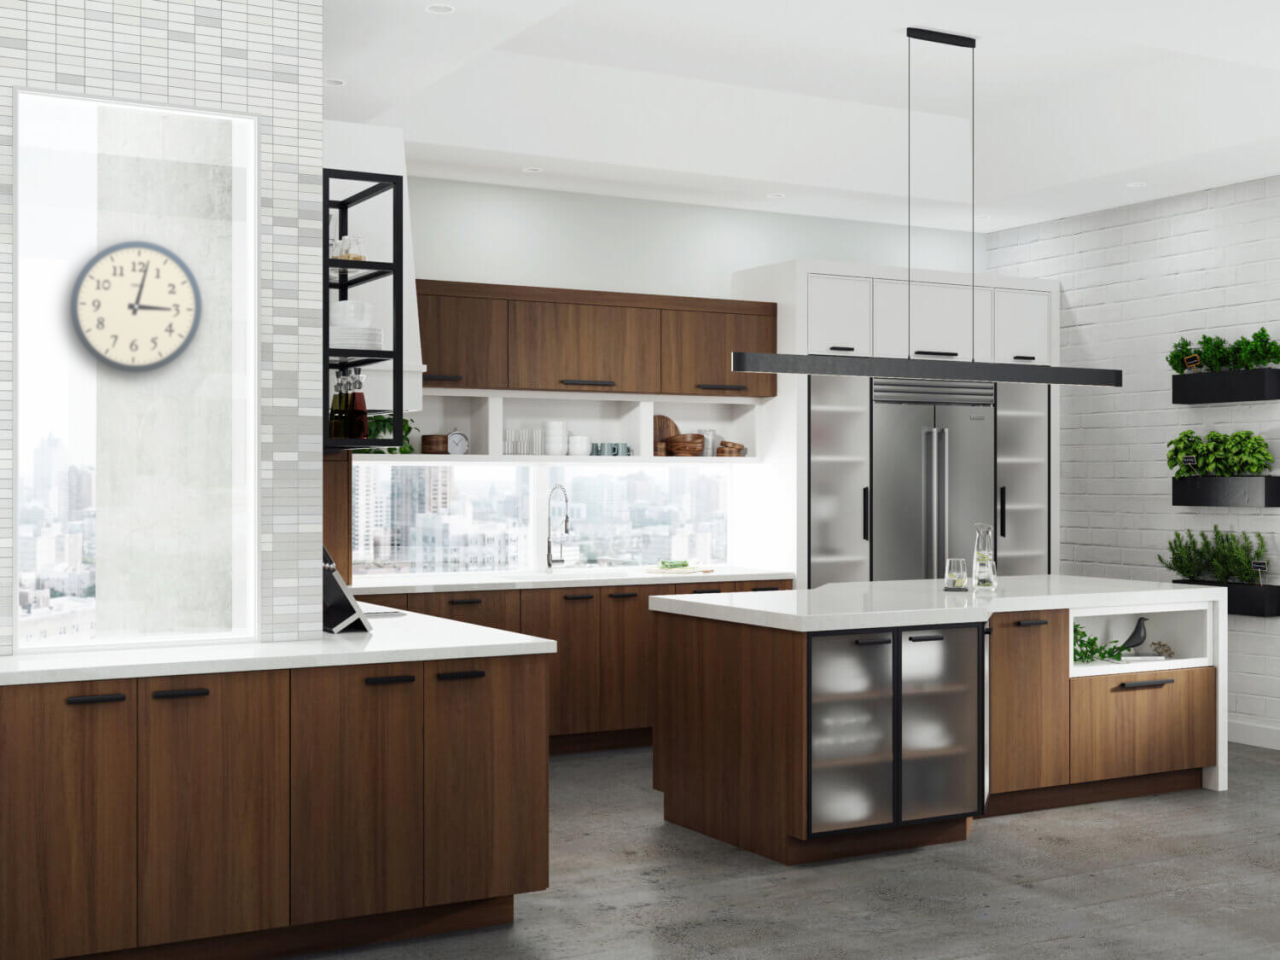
**3:02**
